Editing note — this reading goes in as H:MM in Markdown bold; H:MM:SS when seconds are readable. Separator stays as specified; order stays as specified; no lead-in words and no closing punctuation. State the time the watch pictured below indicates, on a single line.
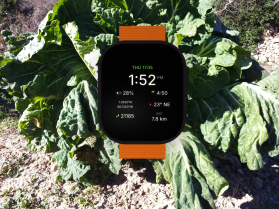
**1:52**
